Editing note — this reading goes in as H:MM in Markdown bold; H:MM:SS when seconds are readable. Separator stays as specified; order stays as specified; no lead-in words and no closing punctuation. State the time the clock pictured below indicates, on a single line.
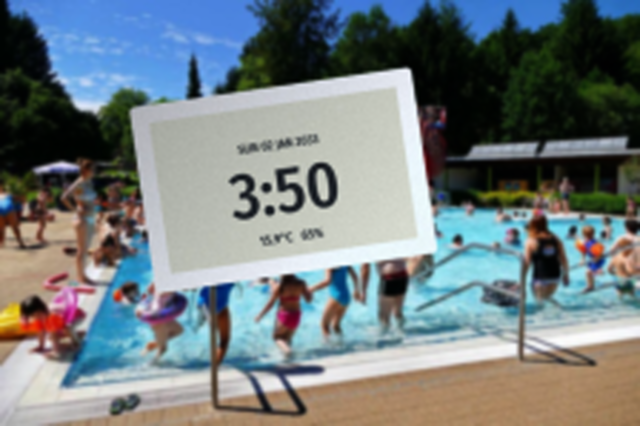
**3:50**
